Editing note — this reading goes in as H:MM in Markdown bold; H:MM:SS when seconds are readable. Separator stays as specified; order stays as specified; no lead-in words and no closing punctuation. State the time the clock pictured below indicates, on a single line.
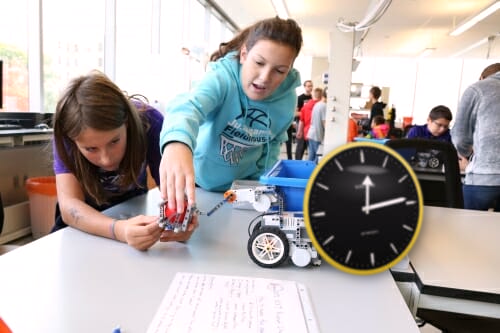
**12:14**
